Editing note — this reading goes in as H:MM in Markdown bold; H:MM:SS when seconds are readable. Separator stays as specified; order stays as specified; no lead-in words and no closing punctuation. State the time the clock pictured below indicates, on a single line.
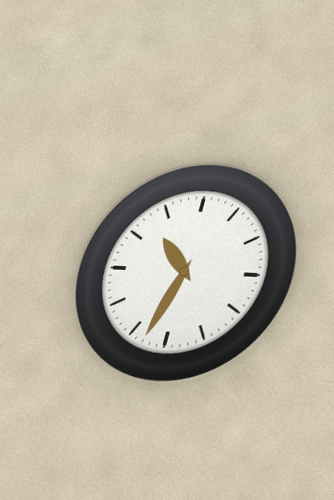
**10:33**
